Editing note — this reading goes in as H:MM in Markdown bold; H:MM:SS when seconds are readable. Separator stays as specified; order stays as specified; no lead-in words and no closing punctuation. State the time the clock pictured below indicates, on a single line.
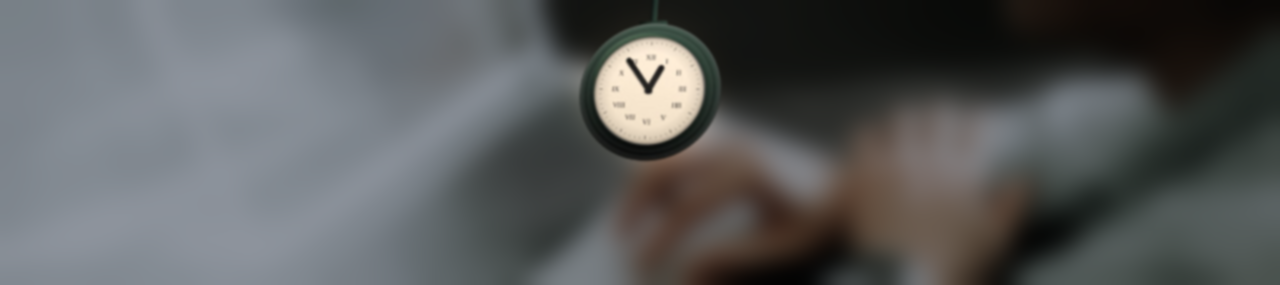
**12:54**
